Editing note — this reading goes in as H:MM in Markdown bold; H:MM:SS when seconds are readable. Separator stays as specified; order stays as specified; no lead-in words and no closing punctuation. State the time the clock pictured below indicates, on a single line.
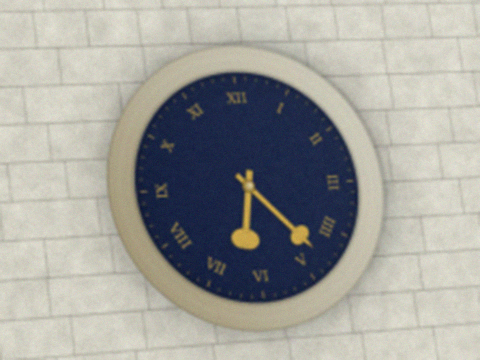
**6:23**
